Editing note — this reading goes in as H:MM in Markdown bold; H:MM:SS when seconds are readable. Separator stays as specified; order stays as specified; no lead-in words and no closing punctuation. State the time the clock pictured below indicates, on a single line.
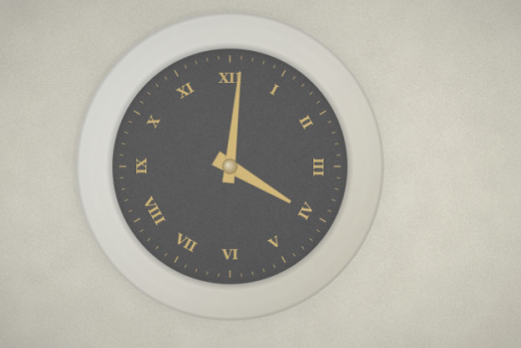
**4:01**
